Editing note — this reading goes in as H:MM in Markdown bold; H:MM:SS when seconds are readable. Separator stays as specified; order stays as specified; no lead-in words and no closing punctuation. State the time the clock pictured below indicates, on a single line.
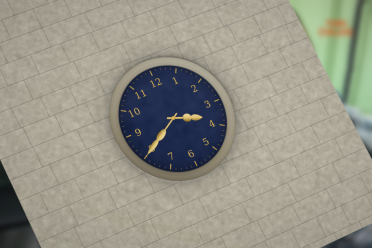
**3:40**
